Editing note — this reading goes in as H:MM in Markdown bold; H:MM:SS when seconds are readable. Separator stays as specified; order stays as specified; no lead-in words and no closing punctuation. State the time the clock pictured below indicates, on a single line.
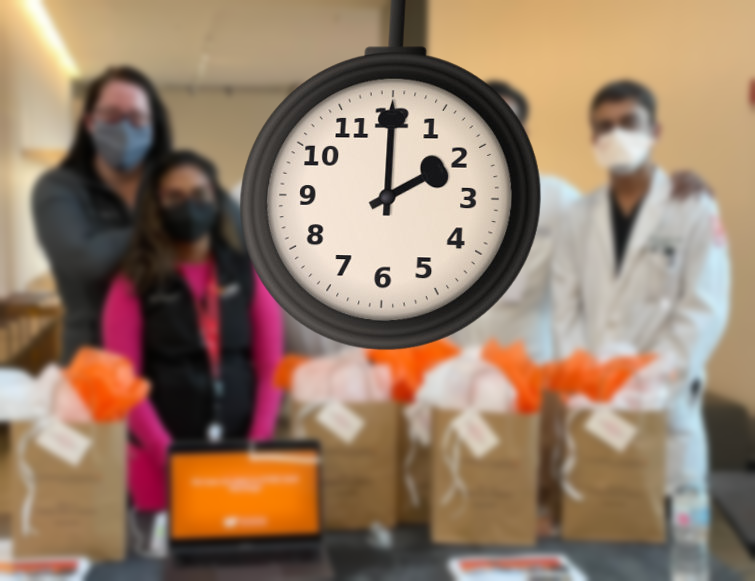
**2:00**
